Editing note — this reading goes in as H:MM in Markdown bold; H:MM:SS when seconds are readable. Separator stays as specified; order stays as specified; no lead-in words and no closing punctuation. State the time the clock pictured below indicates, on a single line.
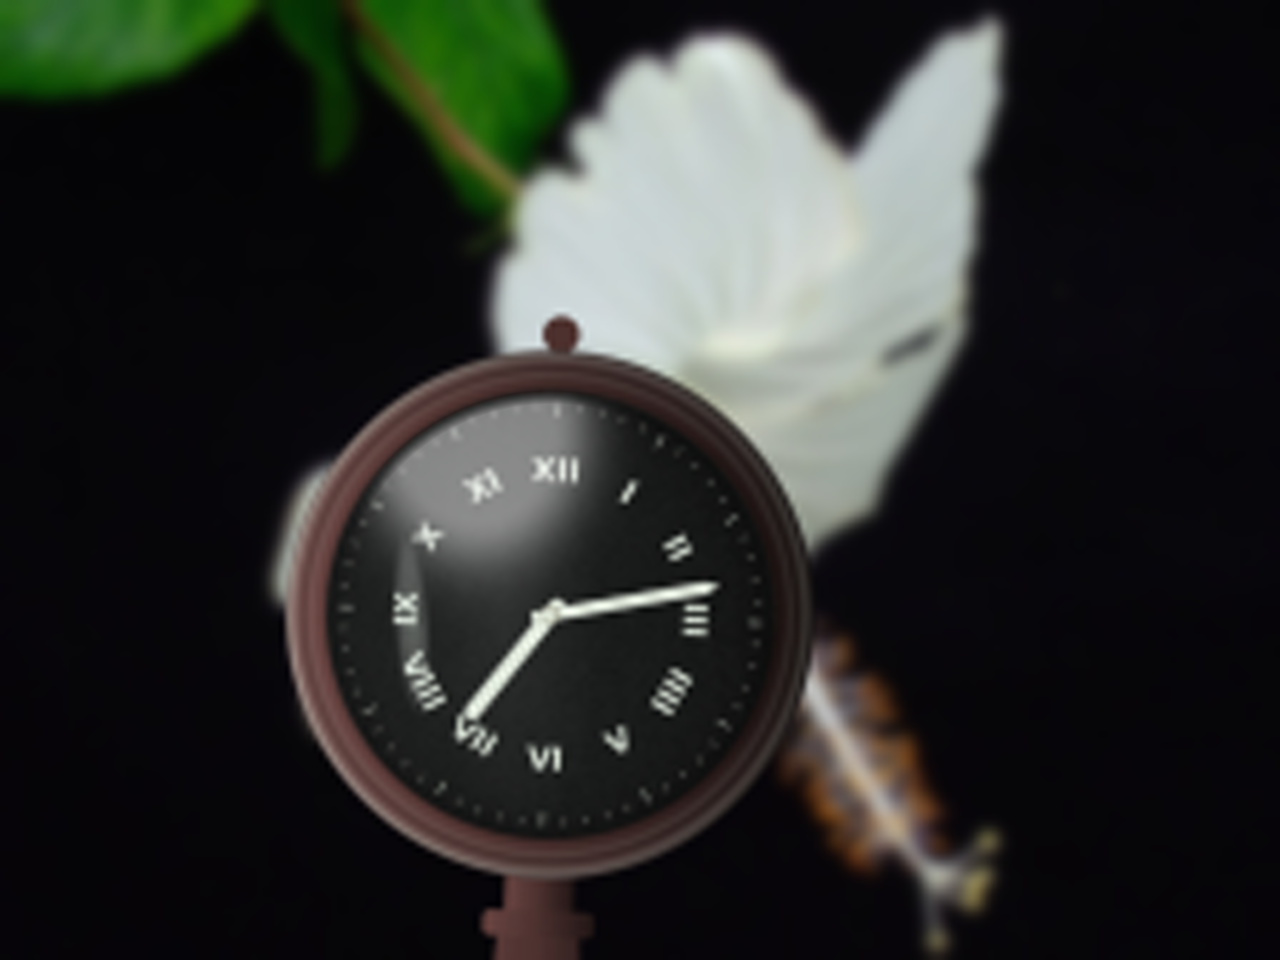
**7:13**
